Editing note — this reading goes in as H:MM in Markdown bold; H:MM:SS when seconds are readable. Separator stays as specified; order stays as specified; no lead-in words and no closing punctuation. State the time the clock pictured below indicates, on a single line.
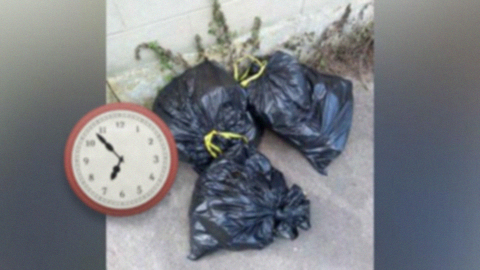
**6:53**
